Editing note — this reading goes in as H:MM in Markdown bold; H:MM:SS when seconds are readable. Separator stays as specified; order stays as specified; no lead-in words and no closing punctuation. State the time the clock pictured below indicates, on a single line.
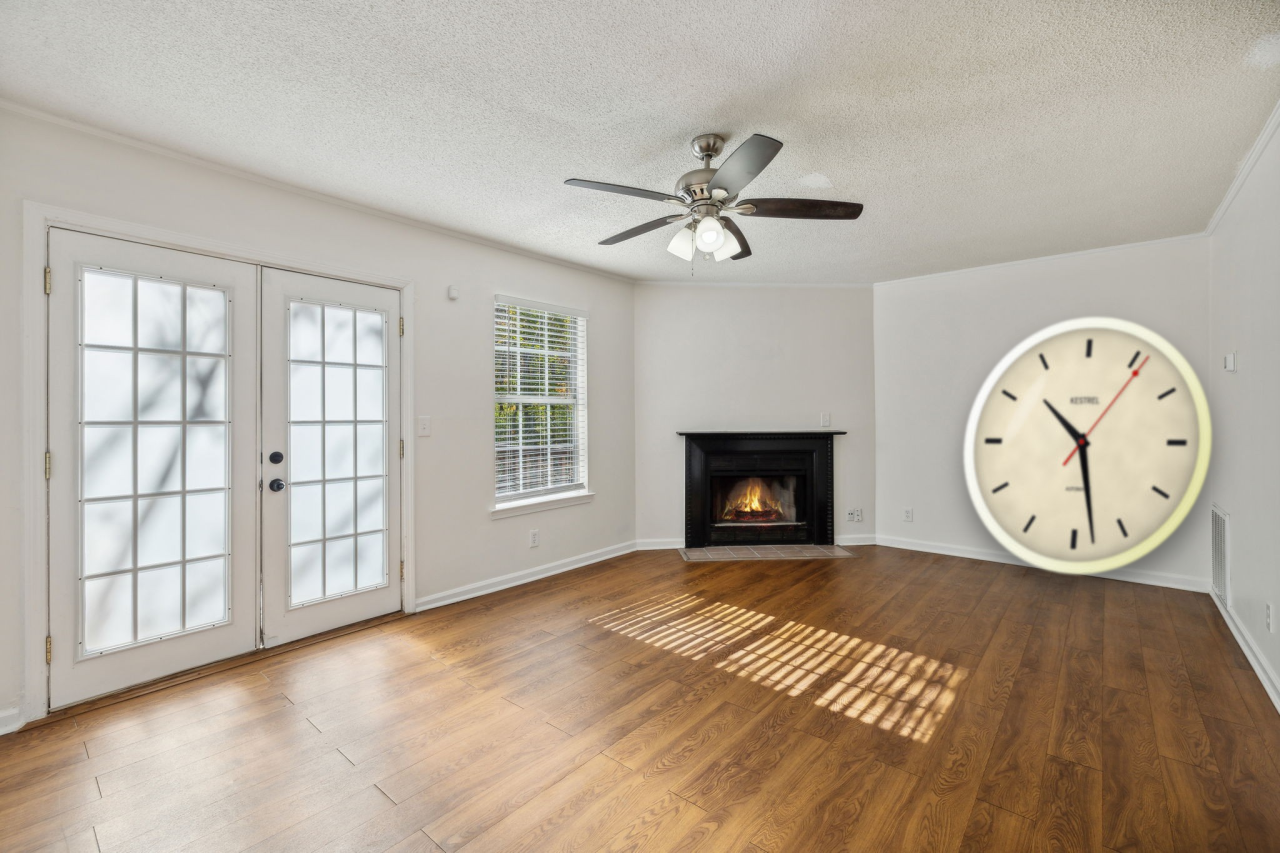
**10:28:06**
